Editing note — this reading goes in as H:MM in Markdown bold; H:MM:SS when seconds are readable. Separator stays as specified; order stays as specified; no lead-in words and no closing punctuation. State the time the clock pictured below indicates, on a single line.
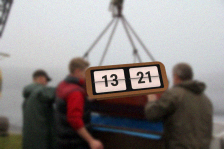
**13:21**
